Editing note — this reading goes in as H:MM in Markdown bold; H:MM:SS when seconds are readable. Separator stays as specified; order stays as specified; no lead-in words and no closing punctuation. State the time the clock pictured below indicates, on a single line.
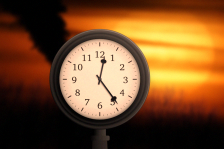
**12:24**
